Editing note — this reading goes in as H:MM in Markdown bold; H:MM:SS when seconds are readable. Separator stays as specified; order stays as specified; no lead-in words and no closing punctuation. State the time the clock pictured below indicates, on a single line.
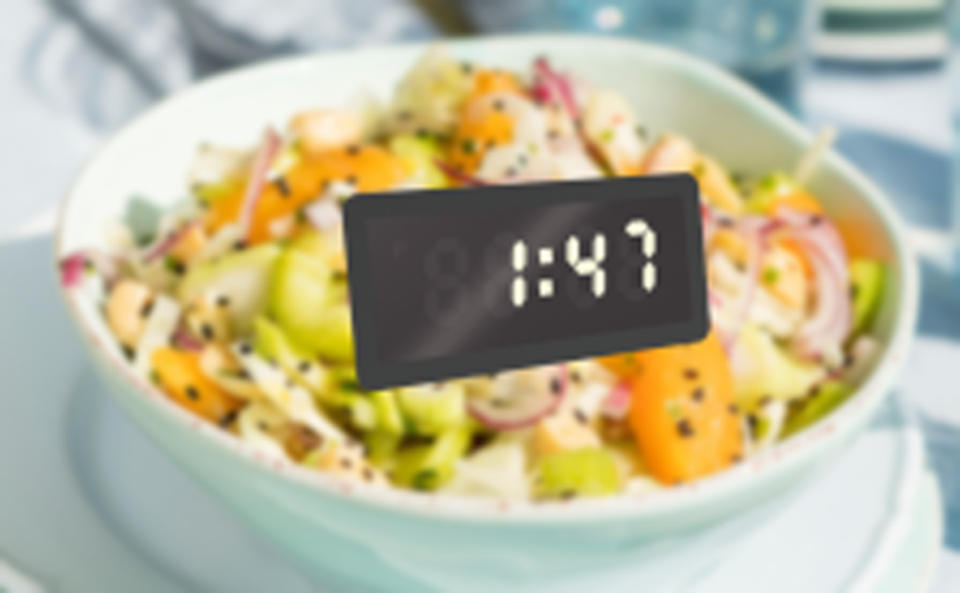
**1:47**
